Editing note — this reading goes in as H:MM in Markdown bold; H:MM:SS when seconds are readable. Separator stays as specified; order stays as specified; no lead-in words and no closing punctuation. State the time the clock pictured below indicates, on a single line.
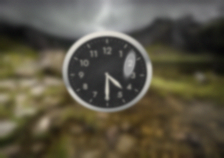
**4:30**
